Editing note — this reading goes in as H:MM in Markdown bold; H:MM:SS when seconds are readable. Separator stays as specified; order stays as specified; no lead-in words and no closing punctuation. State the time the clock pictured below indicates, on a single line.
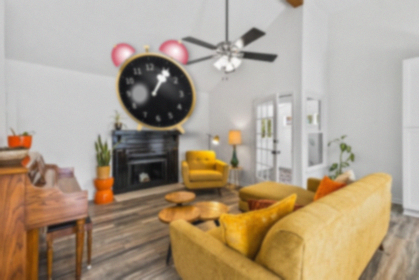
**1:06**
